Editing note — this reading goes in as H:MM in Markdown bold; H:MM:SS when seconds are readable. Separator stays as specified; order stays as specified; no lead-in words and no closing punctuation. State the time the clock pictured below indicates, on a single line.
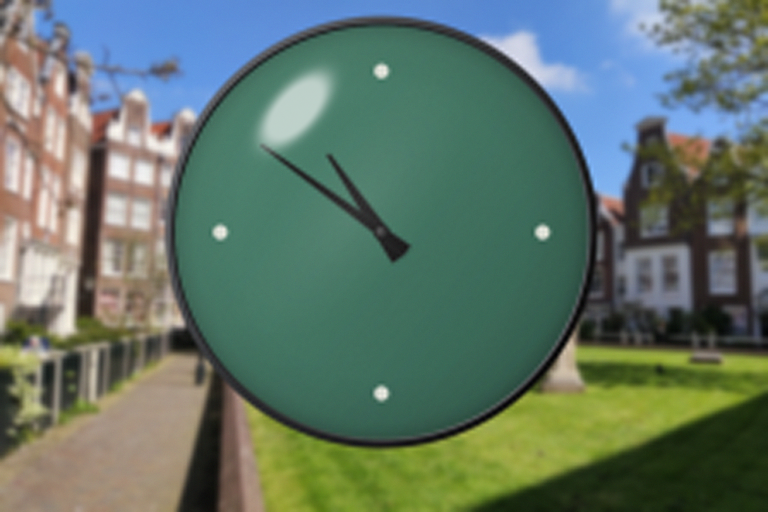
**10:51**
